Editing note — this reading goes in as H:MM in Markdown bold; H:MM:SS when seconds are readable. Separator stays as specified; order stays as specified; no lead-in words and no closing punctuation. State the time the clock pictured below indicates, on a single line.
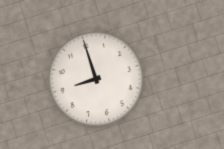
**9:00**
